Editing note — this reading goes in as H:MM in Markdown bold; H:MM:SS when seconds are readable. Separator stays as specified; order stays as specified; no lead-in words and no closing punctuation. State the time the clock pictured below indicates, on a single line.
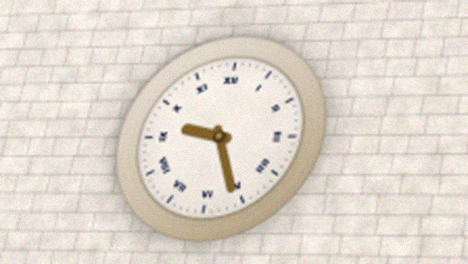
**9:26**
